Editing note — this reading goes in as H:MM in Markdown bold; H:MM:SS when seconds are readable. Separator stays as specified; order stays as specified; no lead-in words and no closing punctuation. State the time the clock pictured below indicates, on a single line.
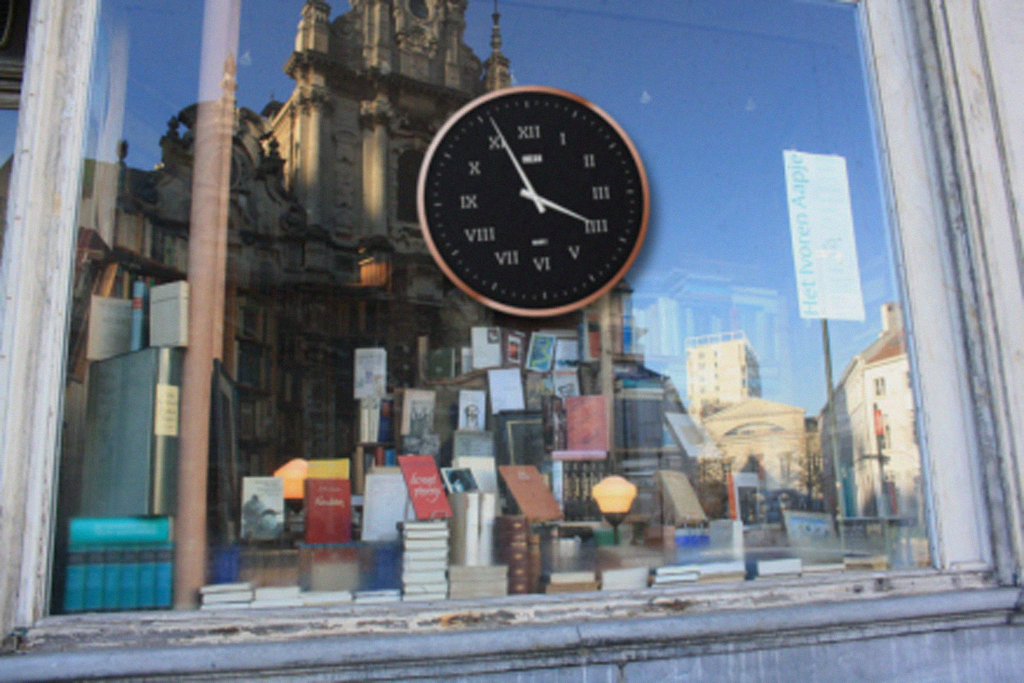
**3:56**
